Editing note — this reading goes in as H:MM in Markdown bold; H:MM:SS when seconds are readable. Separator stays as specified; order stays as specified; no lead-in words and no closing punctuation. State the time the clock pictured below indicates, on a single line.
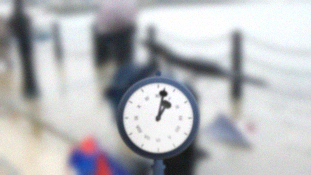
**1:02**
